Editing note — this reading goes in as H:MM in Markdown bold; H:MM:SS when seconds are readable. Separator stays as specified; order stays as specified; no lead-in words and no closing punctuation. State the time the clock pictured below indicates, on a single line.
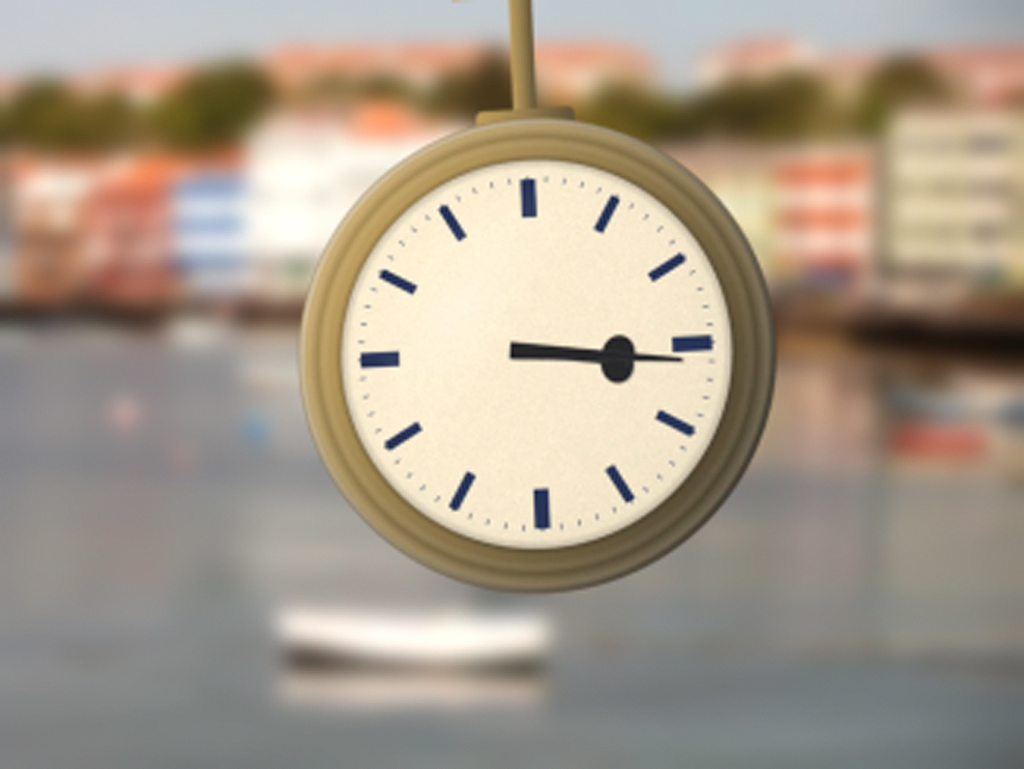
**3:16**
